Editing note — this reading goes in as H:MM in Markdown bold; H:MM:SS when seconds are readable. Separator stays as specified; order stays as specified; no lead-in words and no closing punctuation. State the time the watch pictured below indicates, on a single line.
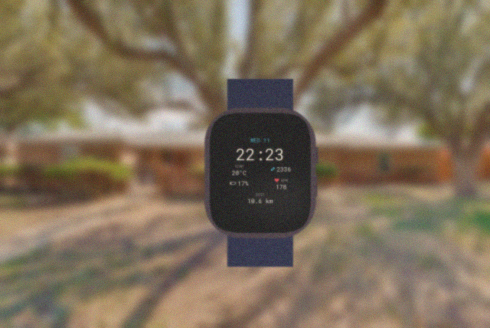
**22:23**
